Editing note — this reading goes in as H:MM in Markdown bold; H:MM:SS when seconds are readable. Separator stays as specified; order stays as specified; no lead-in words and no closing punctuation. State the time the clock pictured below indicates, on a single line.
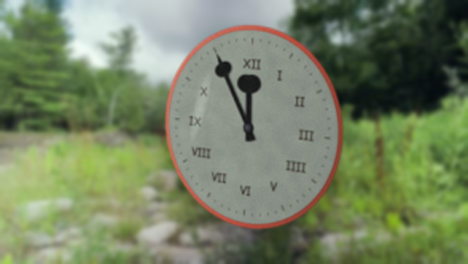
**11:55**
